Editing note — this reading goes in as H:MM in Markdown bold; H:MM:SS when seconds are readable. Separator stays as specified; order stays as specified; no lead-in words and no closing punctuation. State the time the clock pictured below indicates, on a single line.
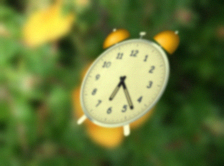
**6:23**
